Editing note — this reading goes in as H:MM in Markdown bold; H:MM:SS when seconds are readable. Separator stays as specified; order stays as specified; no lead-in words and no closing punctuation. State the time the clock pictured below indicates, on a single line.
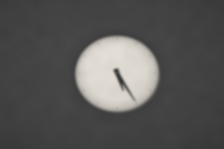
**5:25**
